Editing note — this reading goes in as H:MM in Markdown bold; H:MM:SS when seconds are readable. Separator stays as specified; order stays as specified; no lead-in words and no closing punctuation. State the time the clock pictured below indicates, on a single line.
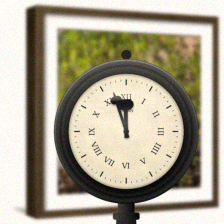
**11:57**
